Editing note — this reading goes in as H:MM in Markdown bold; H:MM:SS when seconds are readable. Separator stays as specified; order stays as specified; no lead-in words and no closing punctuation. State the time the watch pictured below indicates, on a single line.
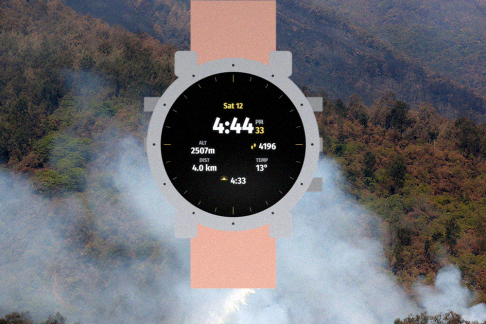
**4:44:33**
